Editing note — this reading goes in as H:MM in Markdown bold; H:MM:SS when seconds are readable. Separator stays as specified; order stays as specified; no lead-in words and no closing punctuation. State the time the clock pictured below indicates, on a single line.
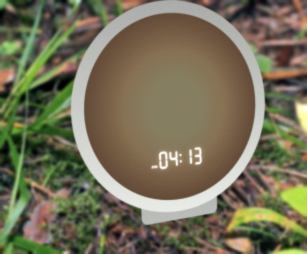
**4:13**
